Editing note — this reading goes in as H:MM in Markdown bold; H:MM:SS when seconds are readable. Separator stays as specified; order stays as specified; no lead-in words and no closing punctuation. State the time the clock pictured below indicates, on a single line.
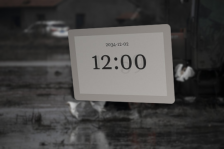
**12:00**
